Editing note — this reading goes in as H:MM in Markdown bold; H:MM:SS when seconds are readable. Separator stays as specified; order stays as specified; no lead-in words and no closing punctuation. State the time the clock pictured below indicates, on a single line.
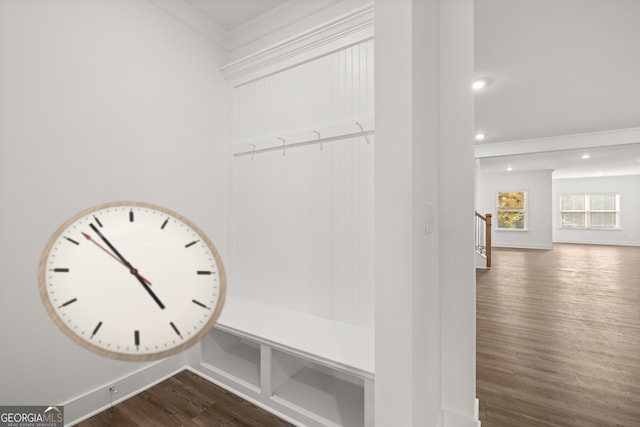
**4:53:52**
